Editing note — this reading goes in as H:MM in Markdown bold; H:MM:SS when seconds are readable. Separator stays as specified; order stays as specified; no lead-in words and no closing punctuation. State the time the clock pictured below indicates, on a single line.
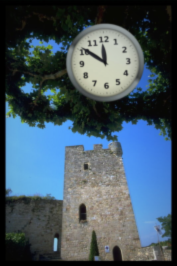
**11:51**
